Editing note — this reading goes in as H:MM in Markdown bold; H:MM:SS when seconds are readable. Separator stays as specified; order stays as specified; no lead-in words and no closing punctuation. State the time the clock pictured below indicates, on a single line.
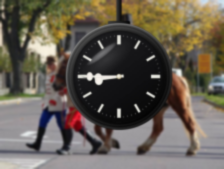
**8:45**
